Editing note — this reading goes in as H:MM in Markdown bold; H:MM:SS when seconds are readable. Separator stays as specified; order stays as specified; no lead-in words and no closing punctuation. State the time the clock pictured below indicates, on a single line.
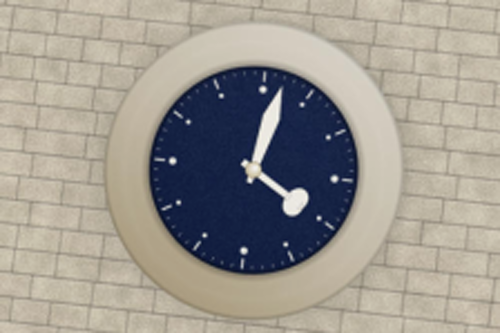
**4:02**
